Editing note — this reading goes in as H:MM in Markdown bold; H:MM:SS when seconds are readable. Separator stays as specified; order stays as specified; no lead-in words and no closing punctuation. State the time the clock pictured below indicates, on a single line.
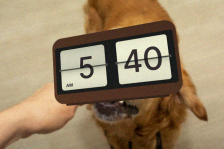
**5:40**
